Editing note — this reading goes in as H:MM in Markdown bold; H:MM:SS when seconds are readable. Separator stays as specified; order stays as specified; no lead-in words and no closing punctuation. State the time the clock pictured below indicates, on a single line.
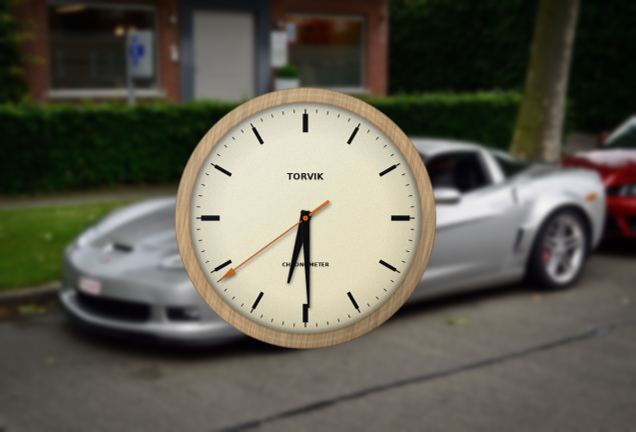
**6:29:39**
